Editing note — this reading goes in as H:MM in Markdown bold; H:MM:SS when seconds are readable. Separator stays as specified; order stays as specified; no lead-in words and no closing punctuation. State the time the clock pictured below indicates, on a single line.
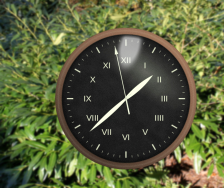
**1:37:58**
